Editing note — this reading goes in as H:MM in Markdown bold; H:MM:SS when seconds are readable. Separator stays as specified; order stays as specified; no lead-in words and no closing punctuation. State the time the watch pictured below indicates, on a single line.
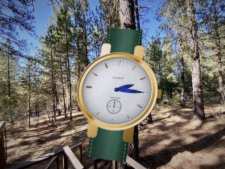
**2:15**
